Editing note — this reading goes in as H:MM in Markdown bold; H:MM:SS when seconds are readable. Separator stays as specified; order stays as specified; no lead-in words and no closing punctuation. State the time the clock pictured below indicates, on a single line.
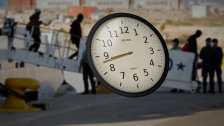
**8:43**
